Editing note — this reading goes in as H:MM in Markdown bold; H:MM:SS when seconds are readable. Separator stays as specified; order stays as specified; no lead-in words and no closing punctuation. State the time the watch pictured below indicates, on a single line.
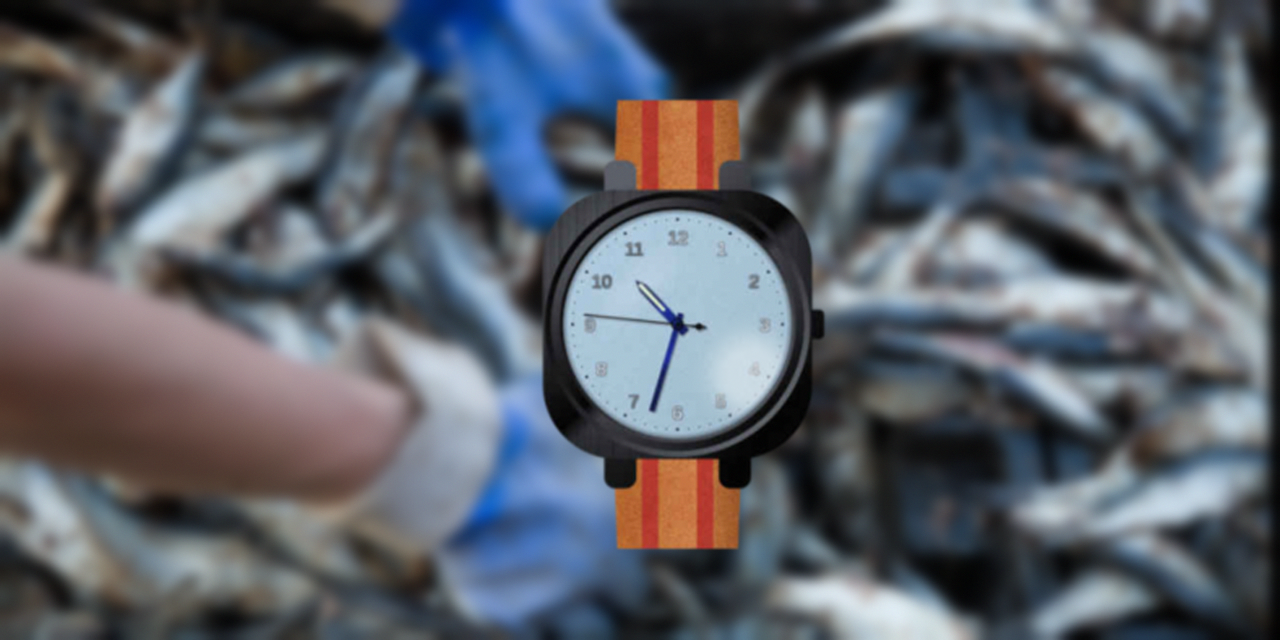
**10:32:46**
